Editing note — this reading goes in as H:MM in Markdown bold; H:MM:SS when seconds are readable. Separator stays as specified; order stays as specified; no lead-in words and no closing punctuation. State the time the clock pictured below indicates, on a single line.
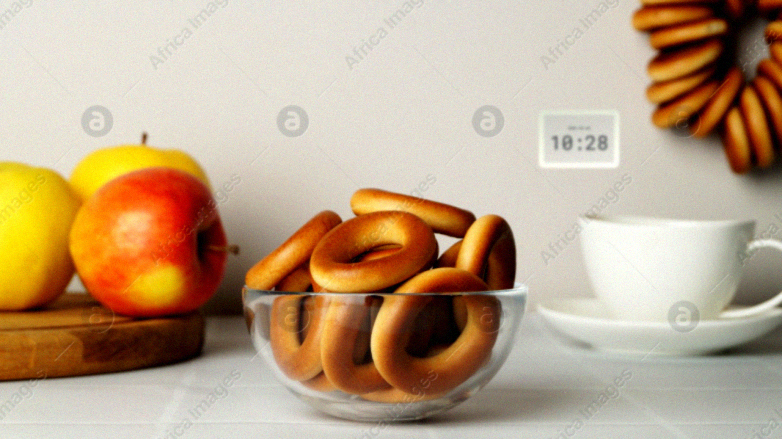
**10:28**
